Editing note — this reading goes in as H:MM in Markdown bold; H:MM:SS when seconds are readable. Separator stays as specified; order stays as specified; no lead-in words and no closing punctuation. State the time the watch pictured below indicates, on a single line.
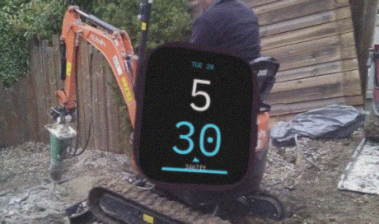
**5:30**
